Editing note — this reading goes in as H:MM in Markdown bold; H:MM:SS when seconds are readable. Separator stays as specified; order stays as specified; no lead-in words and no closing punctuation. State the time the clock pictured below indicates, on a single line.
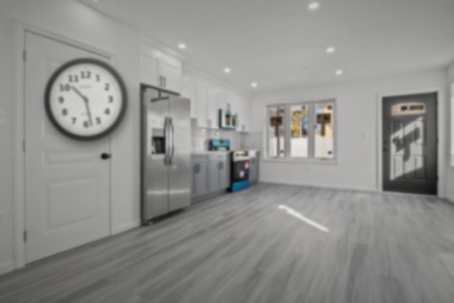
**10:28**
